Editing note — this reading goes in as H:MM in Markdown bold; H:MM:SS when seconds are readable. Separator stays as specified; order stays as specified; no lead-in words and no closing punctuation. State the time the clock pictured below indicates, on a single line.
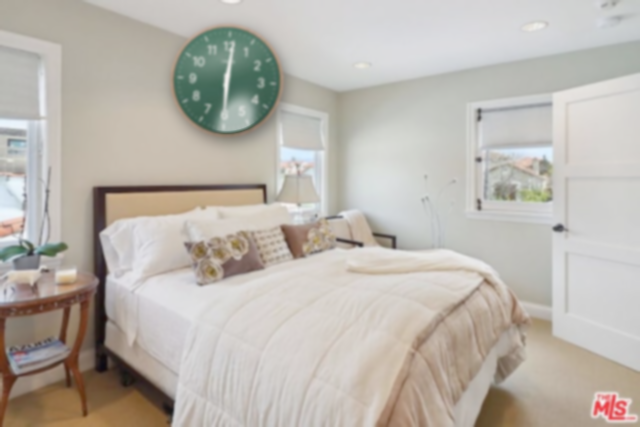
**6:01**
